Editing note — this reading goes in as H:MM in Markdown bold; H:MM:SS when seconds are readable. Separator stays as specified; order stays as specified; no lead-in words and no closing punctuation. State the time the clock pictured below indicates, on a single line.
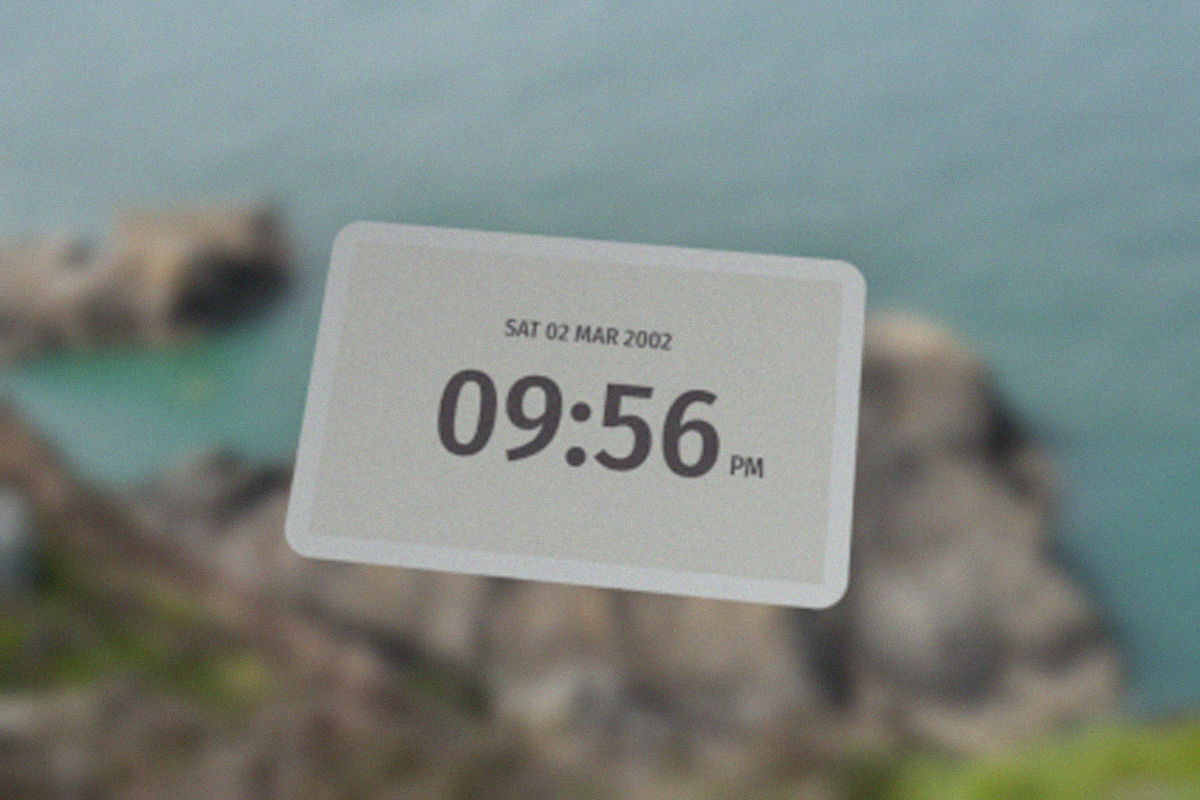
**9:56**
